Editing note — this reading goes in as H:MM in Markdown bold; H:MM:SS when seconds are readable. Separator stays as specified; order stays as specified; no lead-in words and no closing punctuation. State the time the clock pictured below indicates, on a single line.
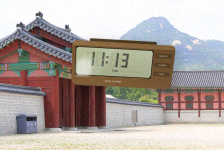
**11:13**
